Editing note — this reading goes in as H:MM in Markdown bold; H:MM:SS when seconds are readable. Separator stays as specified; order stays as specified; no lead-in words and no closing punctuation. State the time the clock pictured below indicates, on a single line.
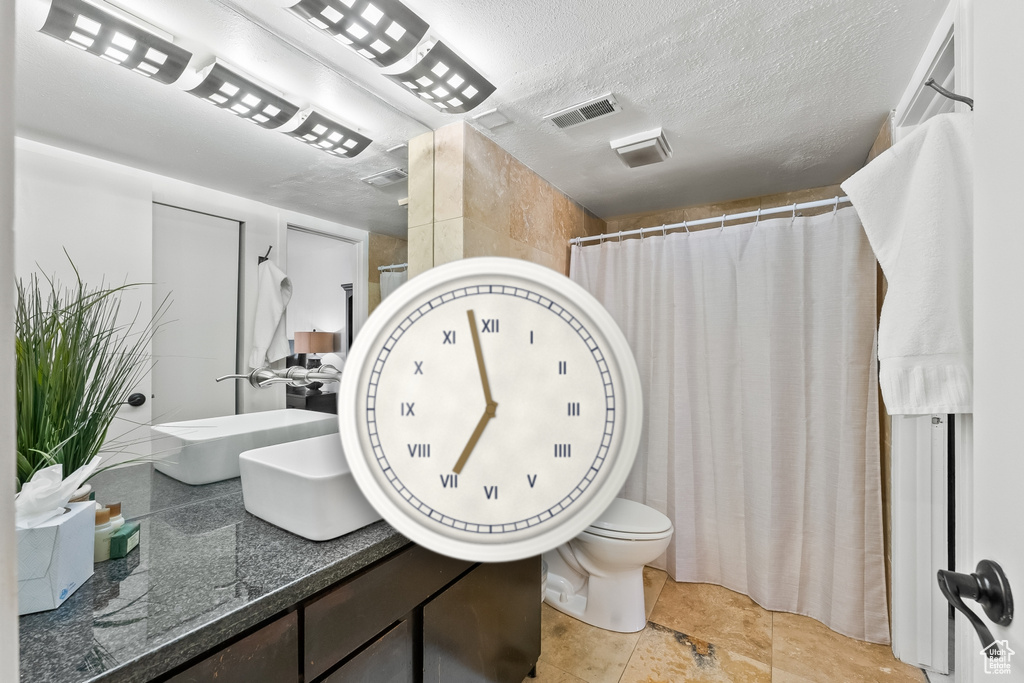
**6:58**
